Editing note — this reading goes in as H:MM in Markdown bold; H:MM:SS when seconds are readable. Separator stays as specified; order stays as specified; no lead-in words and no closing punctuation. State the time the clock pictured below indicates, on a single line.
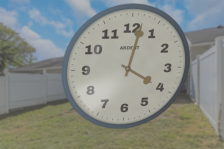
**4:02**
